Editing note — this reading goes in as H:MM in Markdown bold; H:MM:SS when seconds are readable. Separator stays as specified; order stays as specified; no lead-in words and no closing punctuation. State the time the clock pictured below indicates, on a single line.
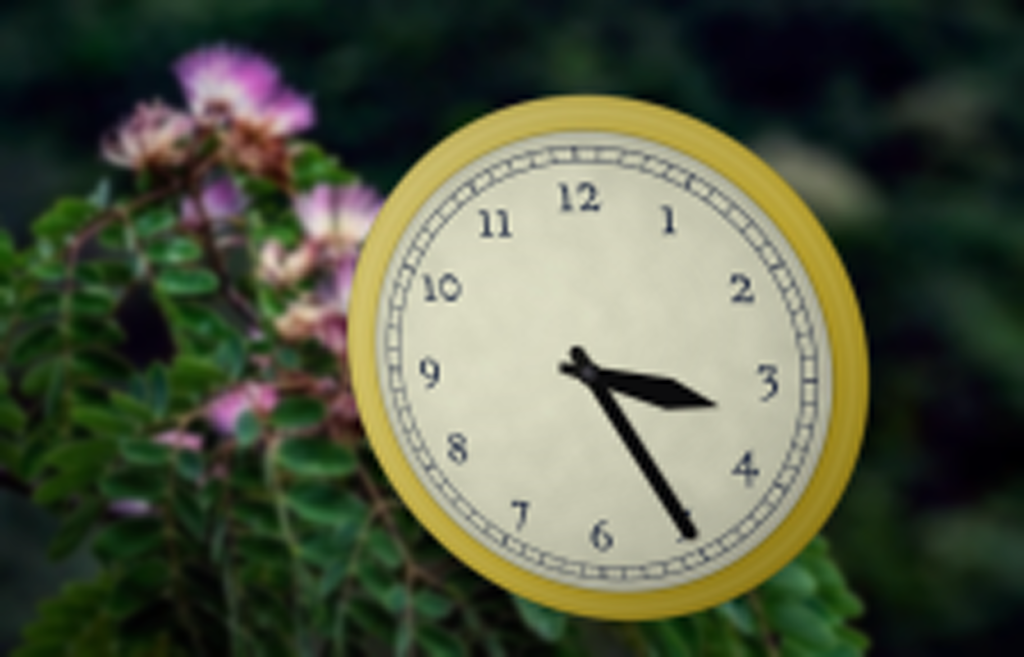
**3:25**
